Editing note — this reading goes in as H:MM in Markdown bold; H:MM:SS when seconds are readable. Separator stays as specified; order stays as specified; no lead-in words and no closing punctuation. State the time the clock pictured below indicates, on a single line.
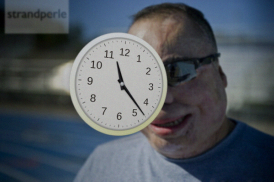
**11:23**
